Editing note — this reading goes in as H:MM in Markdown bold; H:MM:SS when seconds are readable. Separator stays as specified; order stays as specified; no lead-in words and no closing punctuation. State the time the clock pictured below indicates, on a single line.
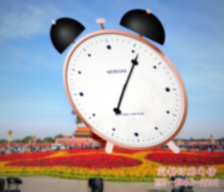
**7:06**
